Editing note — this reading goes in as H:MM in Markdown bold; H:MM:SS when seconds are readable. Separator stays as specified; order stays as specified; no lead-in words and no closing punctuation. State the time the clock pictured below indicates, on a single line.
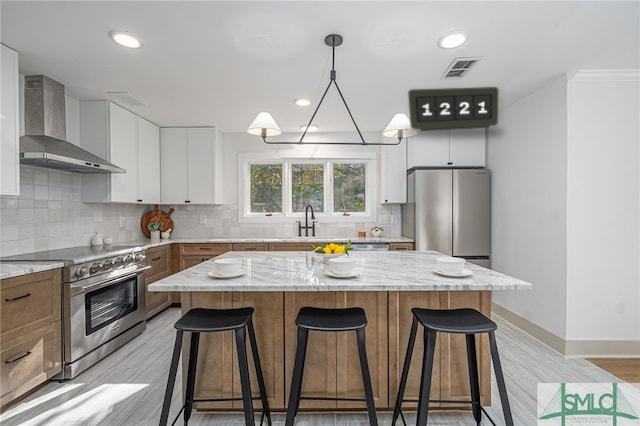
**12:21**
